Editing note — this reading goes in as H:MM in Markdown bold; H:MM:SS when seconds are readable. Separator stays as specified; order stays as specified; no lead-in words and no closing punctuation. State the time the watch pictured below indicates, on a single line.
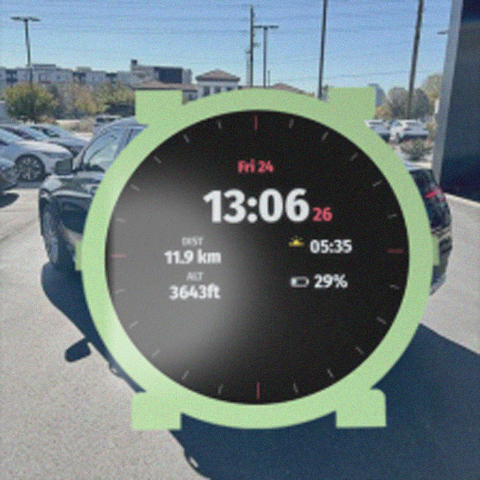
**13:06:26**
